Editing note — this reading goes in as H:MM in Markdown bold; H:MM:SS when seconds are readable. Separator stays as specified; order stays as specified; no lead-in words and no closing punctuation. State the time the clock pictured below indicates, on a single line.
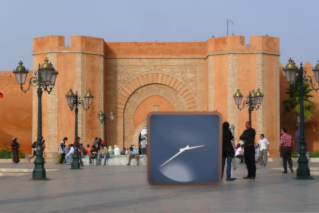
**2:39**
